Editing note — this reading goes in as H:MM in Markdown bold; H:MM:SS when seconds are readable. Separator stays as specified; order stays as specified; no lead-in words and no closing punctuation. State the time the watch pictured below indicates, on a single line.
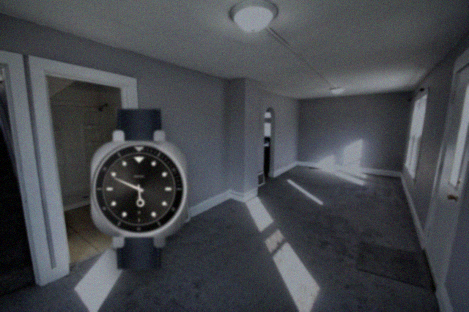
**5:49**
